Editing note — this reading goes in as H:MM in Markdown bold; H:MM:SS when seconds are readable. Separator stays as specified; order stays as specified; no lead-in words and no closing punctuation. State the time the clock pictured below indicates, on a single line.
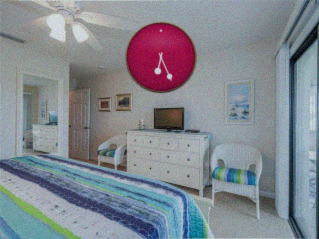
**6:26**
